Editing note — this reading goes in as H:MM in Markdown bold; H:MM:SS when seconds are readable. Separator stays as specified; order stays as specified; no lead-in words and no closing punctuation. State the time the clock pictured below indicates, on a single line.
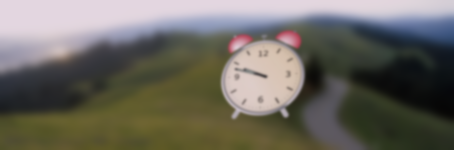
**9:48**
